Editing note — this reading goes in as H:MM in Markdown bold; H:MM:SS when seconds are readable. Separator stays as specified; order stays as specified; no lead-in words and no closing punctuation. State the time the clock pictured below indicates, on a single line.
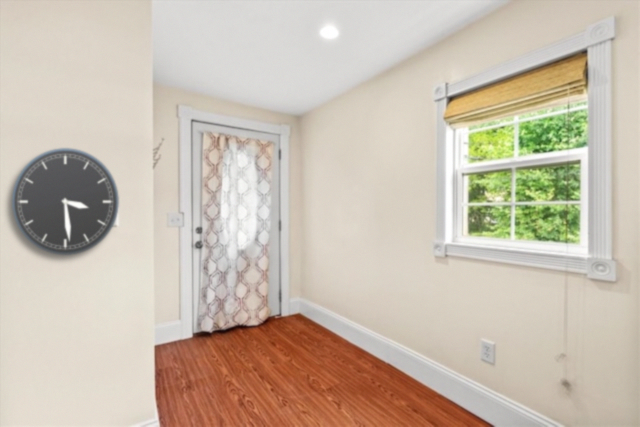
**3:29**
